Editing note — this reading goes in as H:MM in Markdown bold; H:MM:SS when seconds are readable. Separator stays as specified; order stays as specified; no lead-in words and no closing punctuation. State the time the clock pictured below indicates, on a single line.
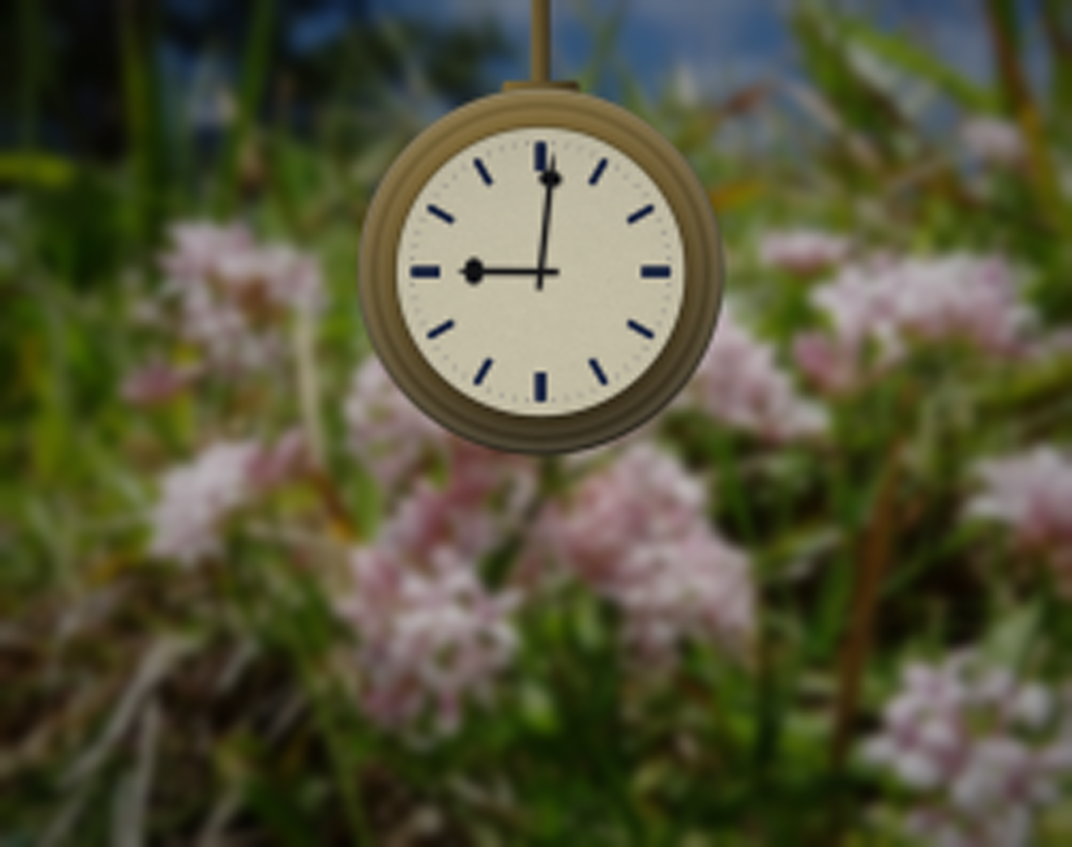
**9:01**
